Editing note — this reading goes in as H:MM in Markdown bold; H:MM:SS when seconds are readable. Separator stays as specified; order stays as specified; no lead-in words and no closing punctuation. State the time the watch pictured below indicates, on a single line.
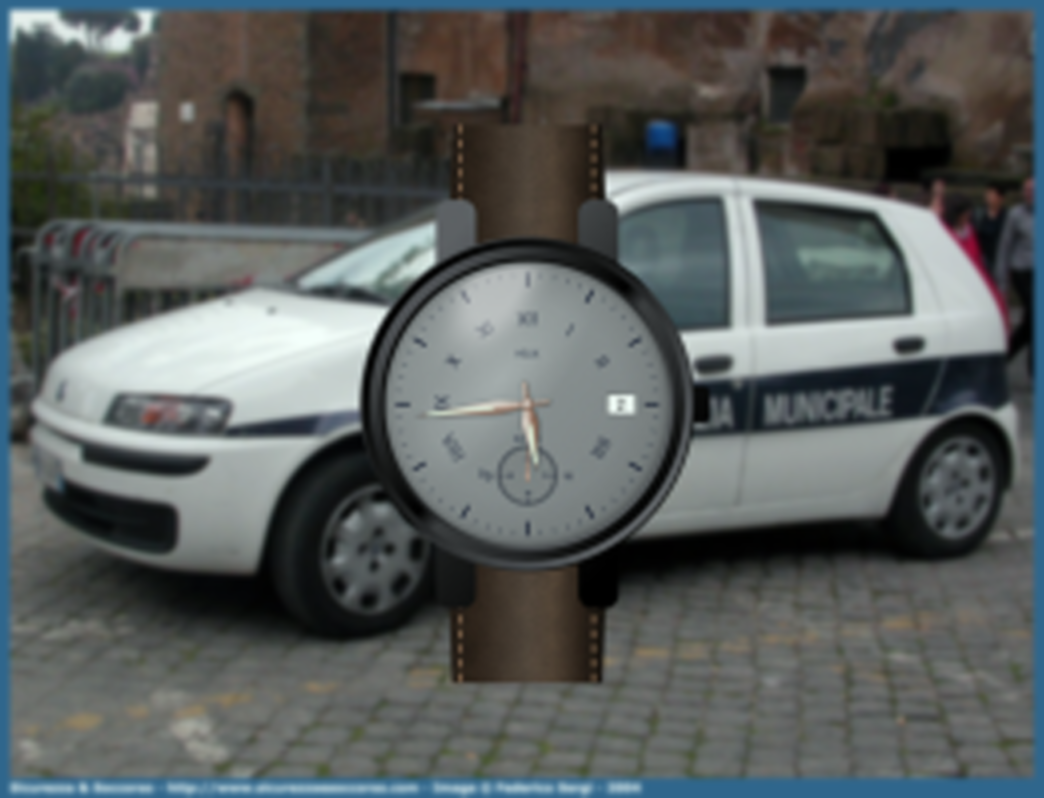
**5:44**
